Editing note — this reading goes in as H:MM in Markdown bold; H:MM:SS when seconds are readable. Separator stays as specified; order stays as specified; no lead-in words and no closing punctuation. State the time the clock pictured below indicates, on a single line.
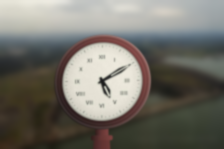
**5:10**
